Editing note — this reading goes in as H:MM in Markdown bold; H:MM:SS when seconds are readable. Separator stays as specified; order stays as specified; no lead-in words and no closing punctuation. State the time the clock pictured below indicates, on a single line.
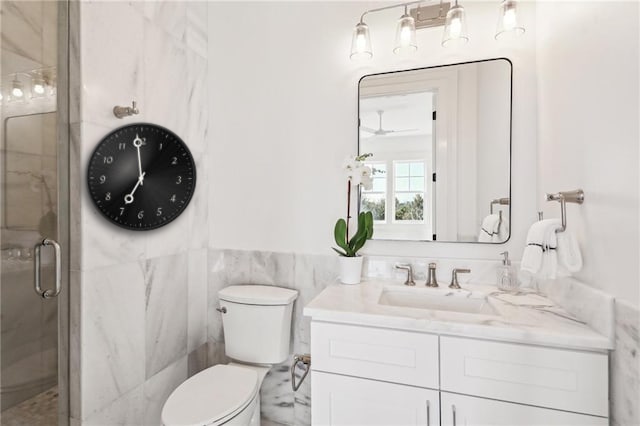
**6:59**
